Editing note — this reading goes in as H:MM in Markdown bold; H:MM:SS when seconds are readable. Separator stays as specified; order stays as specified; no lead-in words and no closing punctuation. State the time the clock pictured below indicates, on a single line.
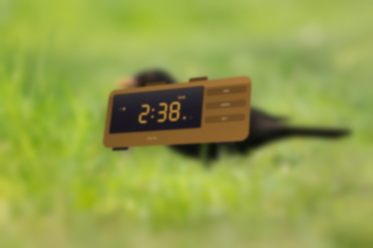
**2:38**
